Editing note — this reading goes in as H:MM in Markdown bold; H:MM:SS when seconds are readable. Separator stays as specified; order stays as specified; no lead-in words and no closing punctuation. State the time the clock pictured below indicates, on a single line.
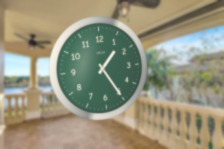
**1:25**
